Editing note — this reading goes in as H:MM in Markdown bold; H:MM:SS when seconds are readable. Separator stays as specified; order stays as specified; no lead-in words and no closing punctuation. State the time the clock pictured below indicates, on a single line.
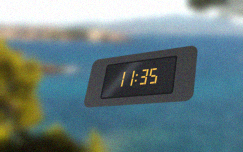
**11:35**
